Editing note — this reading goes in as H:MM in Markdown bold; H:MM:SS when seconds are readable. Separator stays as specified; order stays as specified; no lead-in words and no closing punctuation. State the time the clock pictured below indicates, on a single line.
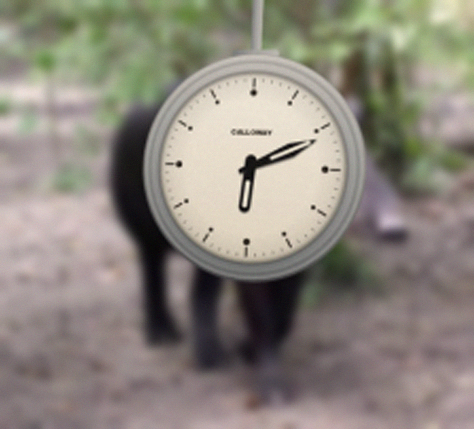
**6:11**
